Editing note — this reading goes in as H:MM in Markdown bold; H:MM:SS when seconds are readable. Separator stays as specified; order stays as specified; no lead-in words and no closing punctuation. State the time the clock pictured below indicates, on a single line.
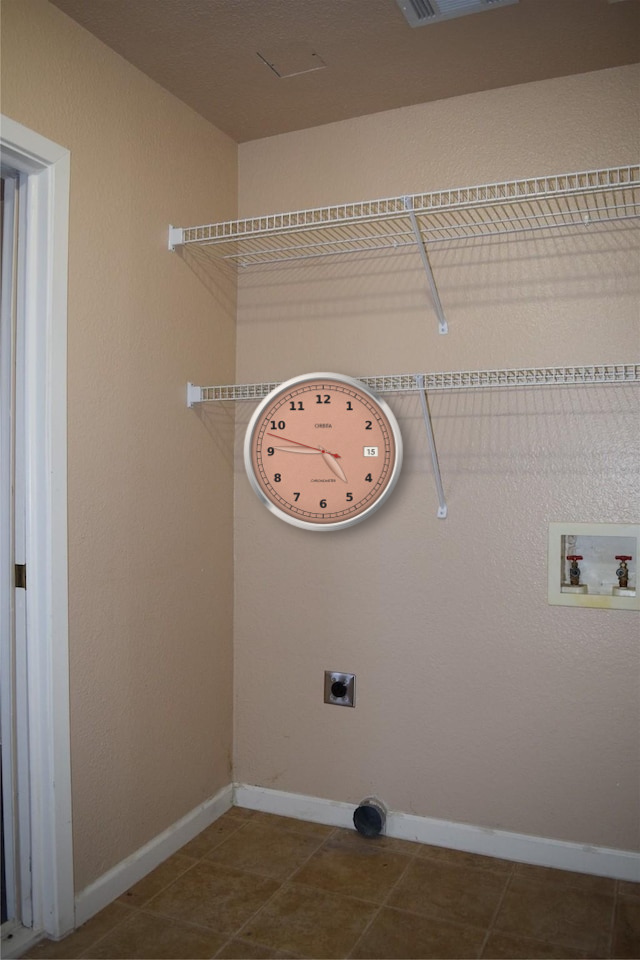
**4:45:48**
